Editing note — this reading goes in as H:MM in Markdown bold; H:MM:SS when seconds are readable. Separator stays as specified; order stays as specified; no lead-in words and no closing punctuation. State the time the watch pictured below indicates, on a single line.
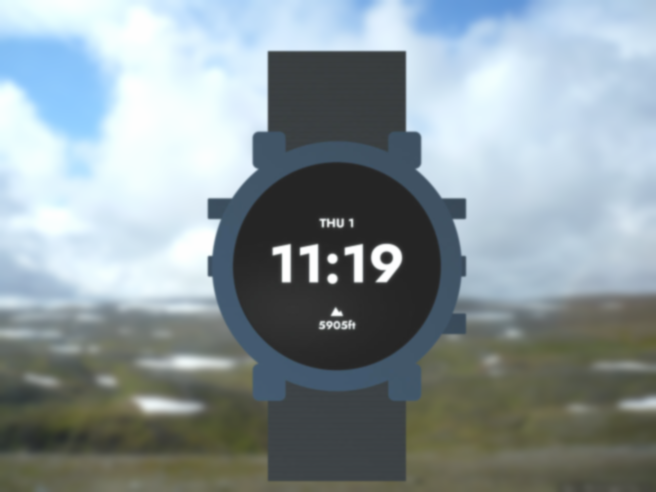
**11:19**
